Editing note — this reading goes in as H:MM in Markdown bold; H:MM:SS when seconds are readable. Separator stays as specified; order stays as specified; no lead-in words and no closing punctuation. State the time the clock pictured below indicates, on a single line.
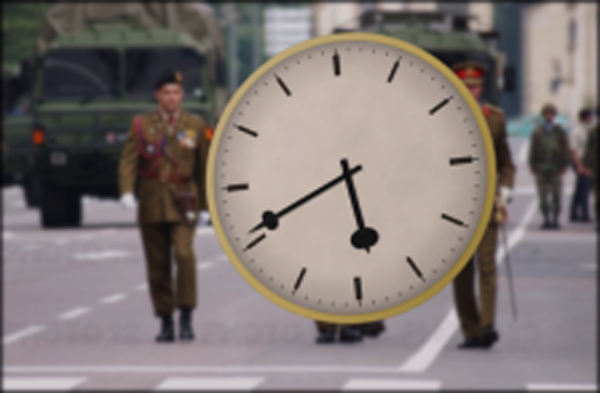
**5:41**
